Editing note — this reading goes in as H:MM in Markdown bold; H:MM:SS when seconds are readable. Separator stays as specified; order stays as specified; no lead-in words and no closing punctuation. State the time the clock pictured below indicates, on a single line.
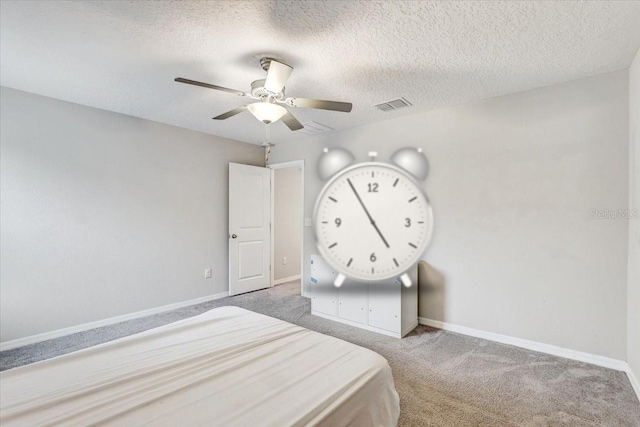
**4:55**
